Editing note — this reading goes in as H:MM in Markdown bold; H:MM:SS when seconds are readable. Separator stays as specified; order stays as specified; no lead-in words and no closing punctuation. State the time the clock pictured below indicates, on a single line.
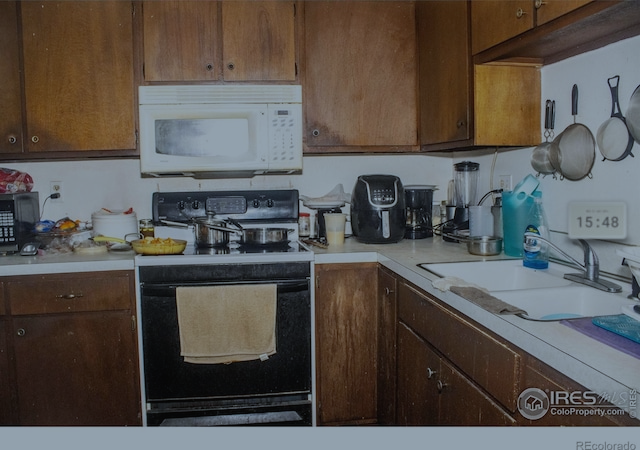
**15:48**
